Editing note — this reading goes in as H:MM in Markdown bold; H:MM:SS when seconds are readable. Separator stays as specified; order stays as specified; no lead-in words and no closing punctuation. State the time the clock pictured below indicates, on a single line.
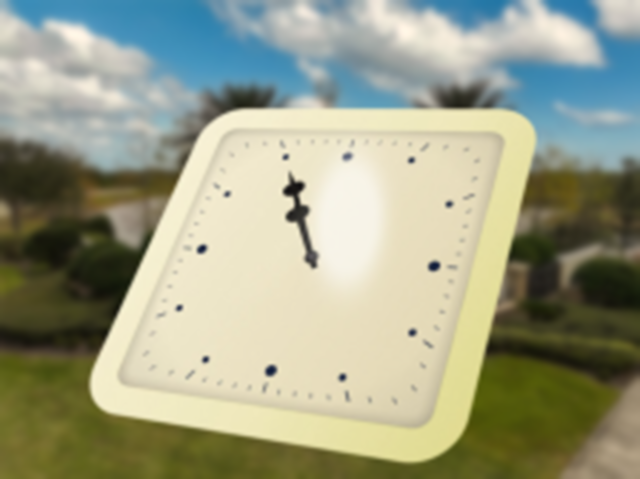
**10:55**
